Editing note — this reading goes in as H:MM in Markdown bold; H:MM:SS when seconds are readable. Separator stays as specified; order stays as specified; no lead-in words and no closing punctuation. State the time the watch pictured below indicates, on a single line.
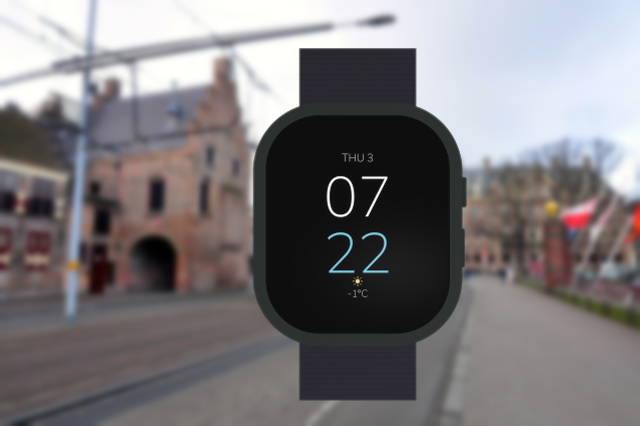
**7:22**
